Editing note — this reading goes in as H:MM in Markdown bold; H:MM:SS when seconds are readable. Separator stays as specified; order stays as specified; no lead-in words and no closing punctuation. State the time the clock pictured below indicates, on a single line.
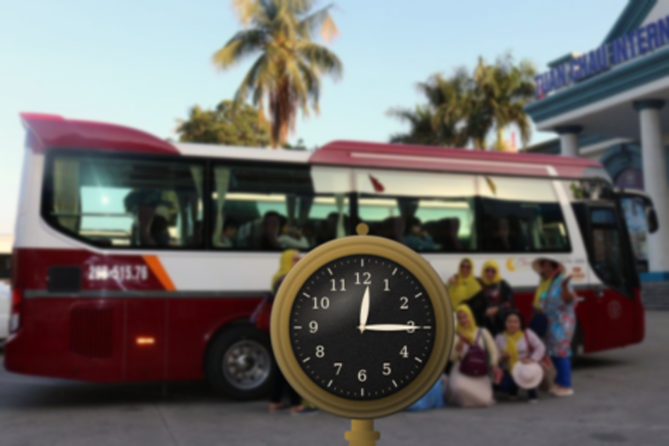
**12:15**
